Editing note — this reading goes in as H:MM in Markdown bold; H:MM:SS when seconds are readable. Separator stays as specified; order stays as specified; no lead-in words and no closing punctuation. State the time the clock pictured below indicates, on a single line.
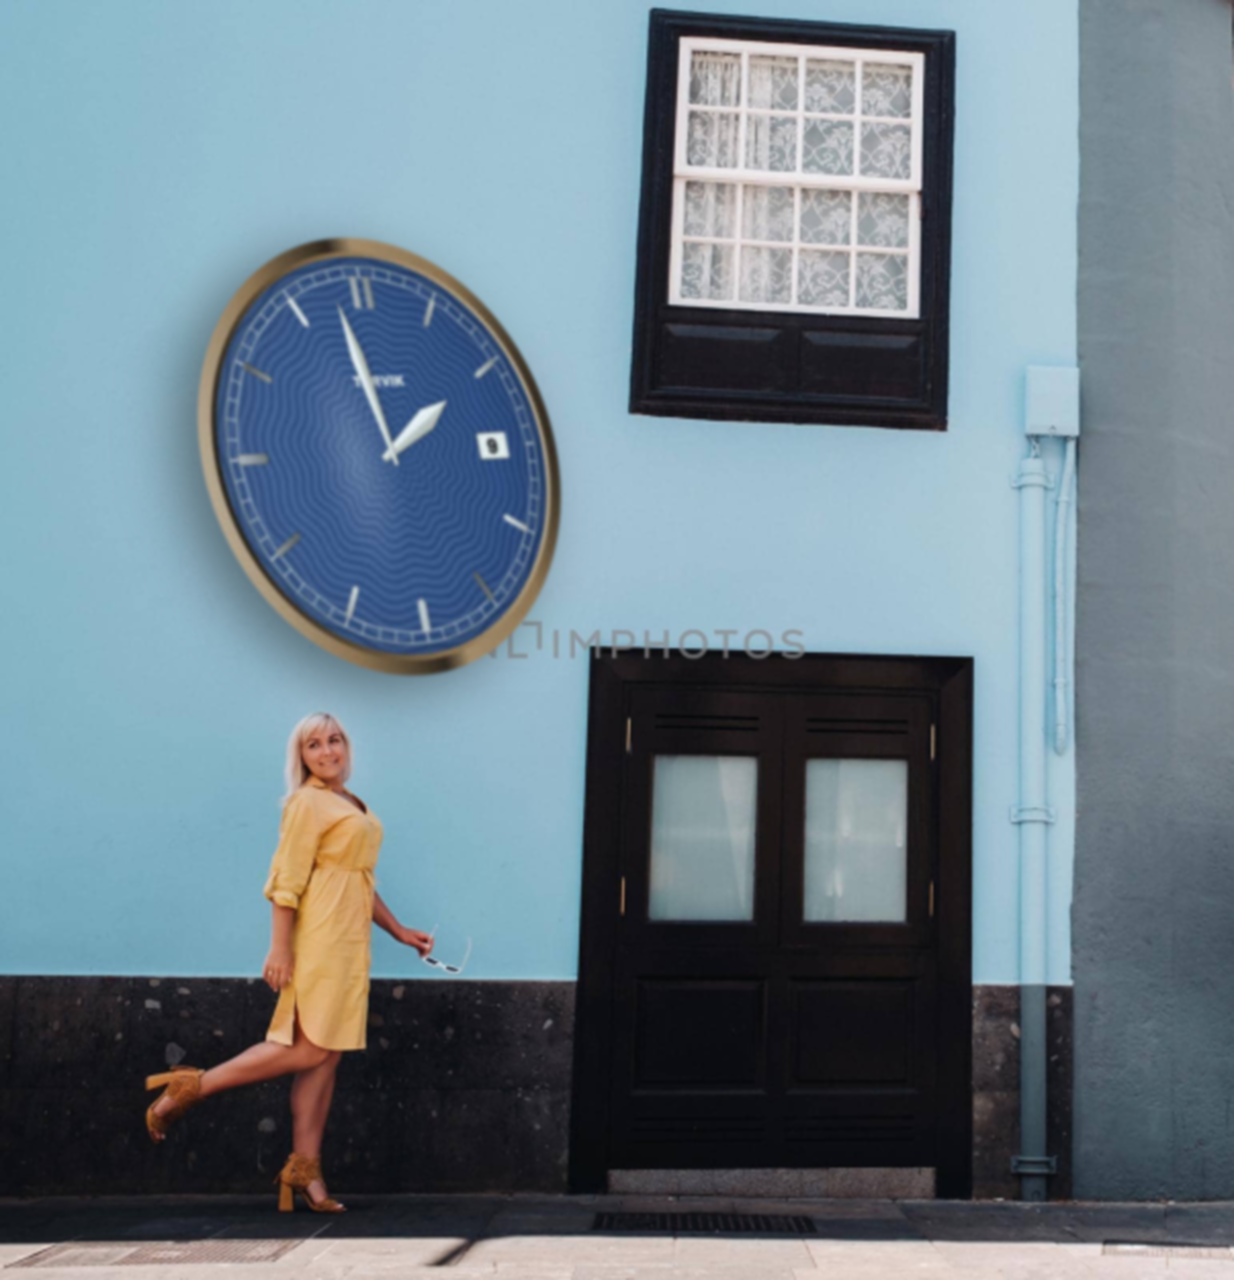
**1:58**
